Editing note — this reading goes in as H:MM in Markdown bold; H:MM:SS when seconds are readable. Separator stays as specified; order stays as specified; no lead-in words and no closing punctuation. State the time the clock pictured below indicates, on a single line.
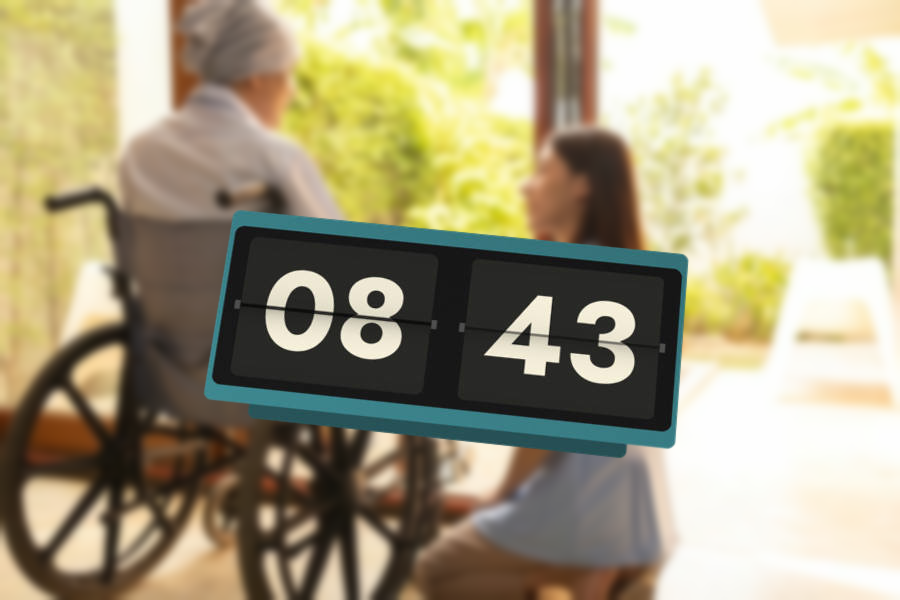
**8:43**
